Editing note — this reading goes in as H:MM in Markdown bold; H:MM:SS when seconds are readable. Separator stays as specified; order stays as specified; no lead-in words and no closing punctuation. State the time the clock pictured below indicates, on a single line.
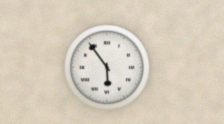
**5:54**
